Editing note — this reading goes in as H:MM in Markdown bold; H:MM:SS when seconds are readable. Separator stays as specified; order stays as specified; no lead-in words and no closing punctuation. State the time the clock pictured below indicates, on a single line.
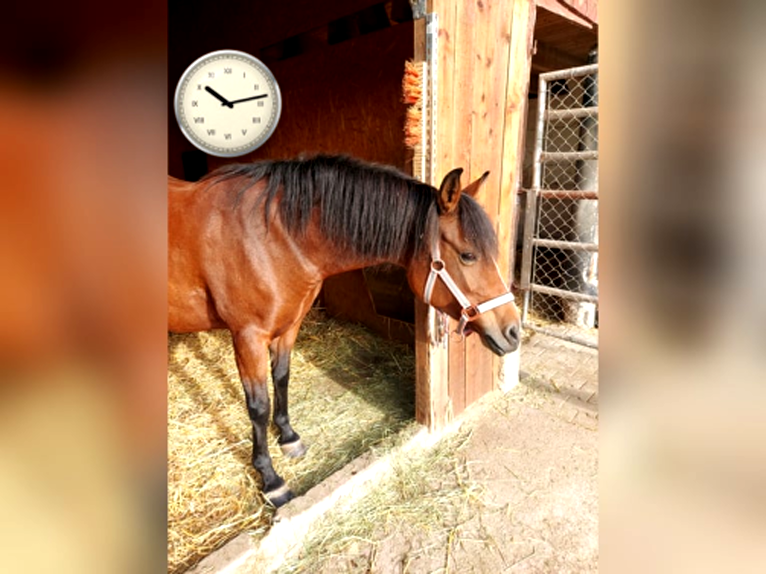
**10:13**
